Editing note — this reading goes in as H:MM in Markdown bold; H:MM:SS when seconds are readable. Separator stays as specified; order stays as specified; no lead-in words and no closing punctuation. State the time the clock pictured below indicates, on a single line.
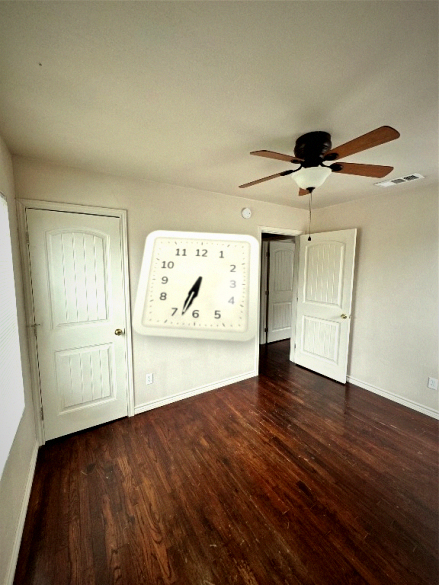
**6:33**
